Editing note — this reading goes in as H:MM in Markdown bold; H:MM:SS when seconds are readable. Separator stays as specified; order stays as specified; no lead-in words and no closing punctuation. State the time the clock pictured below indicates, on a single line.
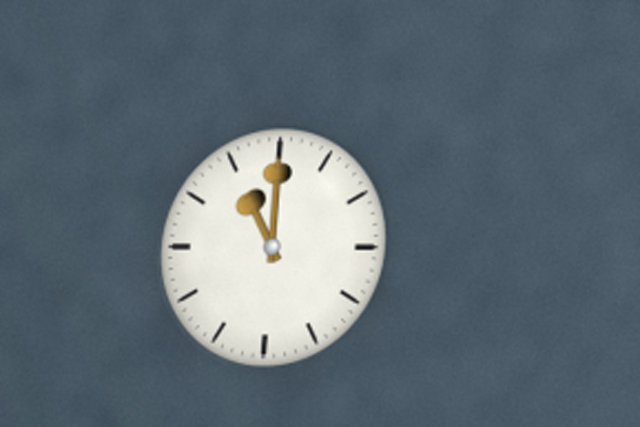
**11:00**
